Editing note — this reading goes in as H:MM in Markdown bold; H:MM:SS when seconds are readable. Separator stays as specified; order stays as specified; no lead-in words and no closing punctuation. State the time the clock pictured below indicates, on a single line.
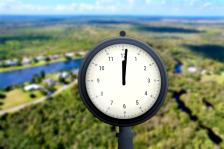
**12:01**
